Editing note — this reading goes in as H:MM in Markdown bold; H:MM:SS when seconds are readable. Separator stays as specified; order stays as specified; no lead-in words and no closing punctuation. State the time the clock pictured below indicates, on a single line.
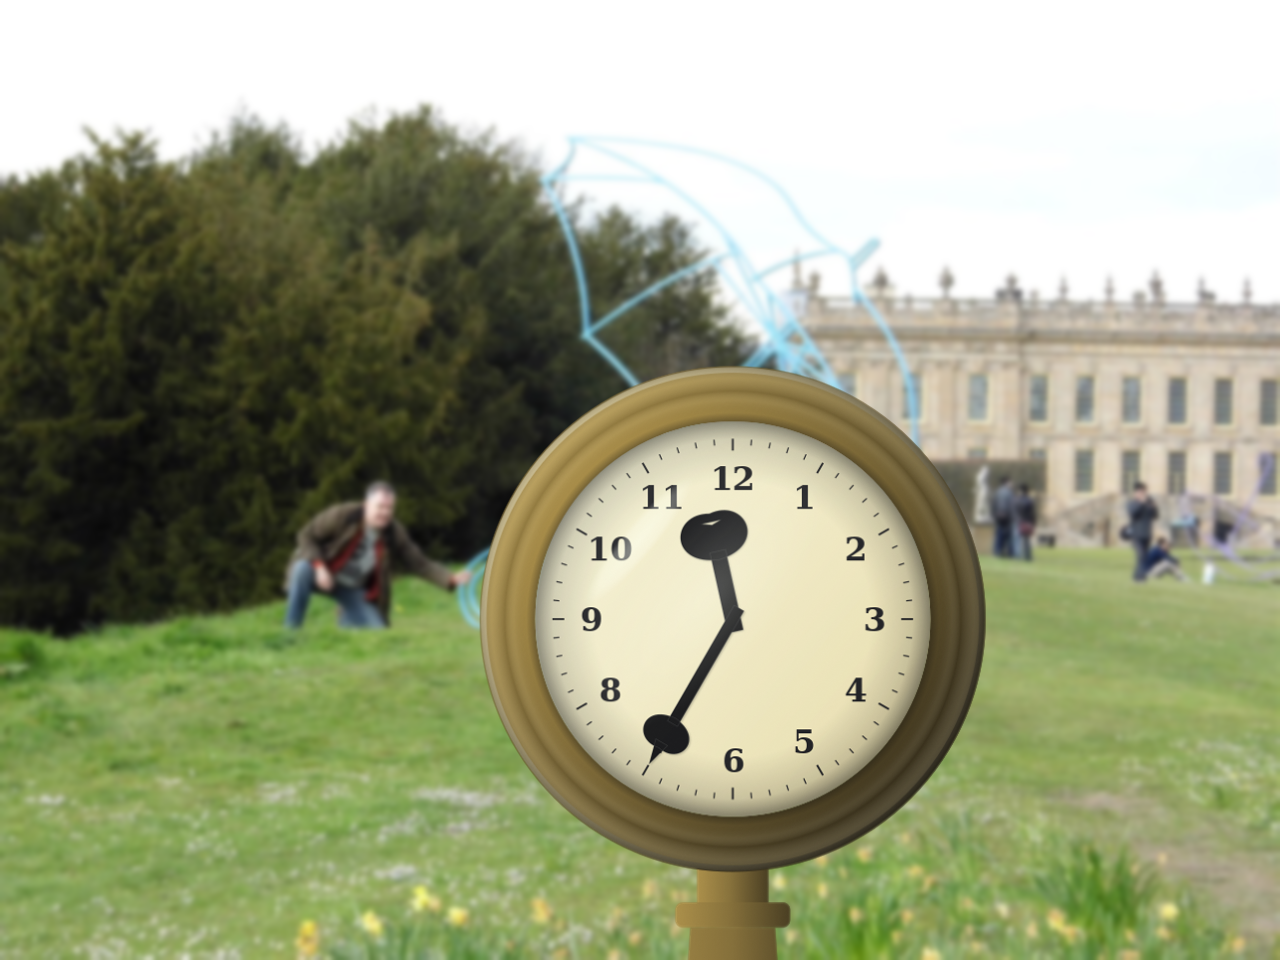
**11:35**
